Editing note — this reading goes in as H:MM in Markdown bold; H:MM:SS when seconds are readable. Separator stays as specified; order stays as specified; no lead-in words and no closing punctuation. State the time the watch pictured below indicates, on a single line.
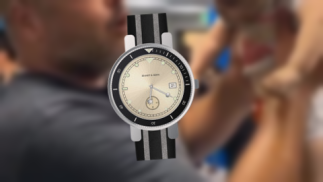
**6:20**
